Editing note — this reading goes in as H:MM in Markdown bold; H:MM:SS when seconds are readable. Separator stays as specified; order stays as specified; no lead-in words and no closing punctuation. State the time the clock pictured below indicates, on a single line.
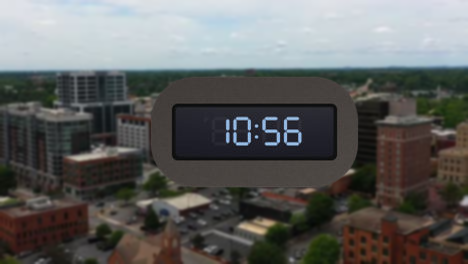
**10:56**
